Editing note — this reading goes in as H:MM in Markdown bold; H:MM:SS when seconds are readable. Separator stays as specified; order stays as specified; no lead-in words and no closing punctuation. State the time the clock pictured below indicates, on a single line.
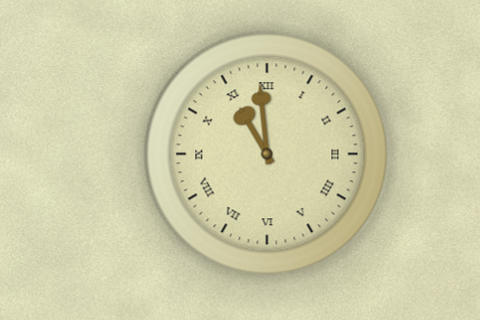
**10:59**
